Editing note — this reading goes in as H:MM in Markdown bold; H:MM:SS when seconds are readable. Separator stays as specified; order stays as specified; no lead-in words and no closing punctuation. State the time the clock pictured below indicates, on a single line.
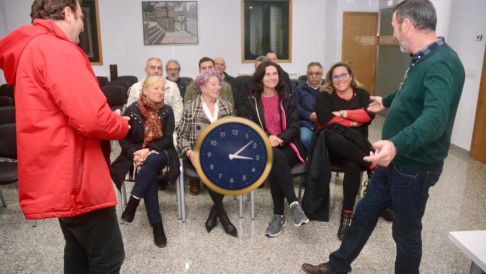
**3:08**
